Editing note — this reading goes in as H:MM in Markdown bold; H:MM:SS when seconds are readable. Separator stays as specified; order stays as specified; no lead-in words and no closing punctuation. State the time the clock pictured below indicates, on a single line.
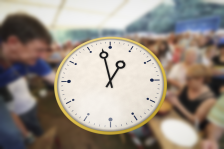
**12:58**
